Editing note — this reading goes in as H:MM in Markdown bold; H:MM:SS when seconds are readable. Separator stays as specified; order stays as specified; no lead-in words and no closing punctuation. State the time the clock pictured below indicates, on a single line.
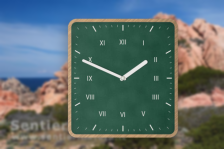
**1:49**
